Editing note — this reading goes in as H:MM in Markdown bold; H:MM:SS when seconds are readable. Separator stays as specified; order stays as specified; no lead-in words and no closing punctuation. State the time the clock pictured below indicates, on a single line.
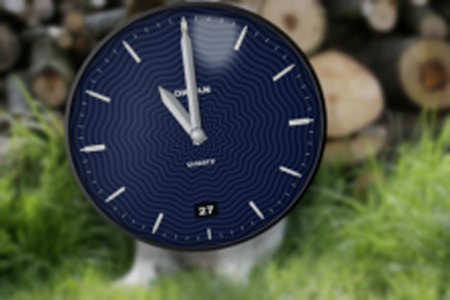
**11:00**
